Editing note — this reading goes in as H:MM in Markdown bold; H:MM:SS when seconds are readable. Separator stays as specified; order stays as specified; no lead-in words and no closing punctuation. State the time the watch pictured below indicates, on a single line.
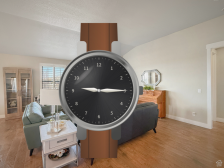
**9:15**
